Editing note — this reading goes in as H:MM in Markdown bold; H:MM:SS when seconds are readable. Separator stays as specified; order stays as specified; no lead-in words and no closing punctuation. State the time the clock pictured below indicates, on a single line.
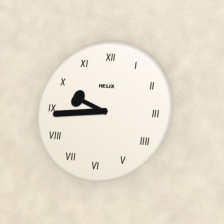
**9:44**
